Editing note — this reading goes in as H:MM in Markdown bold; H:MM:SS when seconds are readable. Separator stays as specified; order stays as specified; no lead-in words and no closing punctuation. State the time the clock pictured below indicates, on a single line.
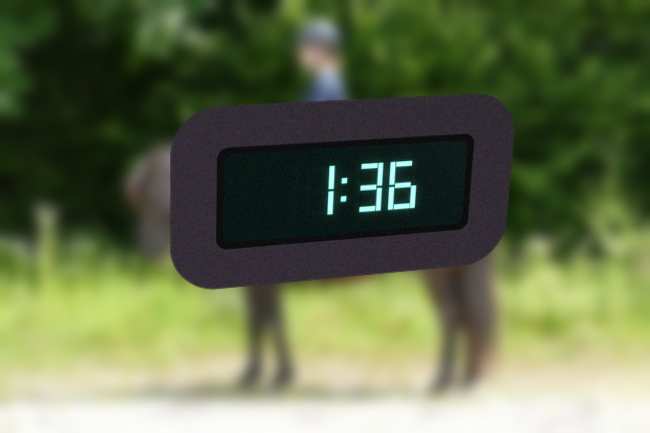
**1:36**
